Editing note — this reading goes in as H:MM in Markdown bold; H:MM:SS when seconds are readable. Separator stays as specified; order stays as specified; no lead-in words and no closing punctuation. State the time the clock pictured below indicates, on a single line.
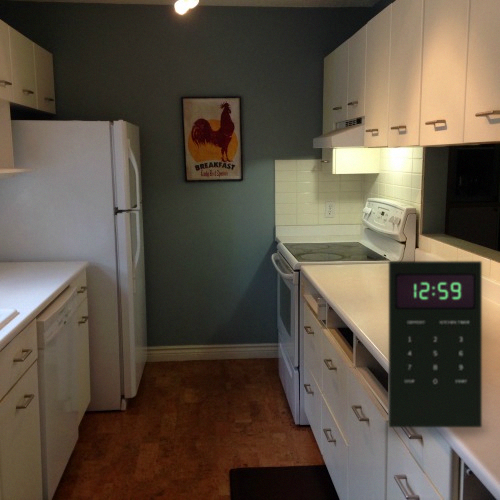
**12:59**
